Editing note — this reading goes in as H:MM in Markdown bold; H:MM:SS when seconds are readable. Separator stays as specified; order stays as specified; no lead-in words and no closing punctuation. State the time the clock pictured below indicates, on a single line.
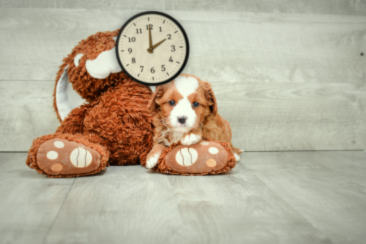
**2:00**
